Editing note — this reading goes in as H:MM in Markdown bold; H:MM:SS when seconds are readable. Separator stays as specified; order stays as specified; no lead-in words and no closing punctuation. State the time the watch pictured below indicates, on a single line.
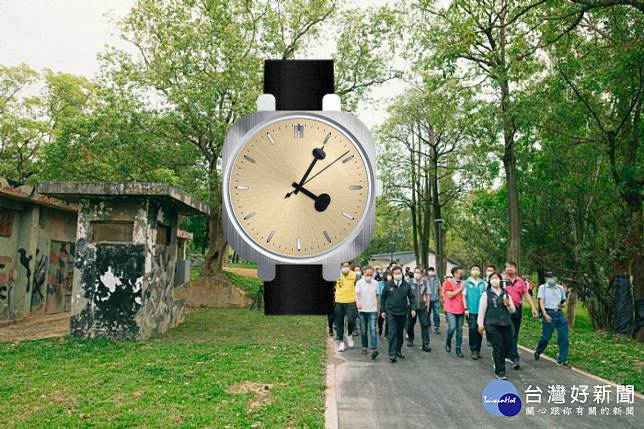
**4:05:09**
